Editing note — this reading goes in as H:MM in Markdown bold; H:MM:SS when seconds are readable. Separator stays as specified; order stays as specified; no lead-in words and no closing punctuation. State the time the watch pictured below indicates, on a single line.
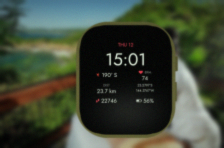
**15:01**
